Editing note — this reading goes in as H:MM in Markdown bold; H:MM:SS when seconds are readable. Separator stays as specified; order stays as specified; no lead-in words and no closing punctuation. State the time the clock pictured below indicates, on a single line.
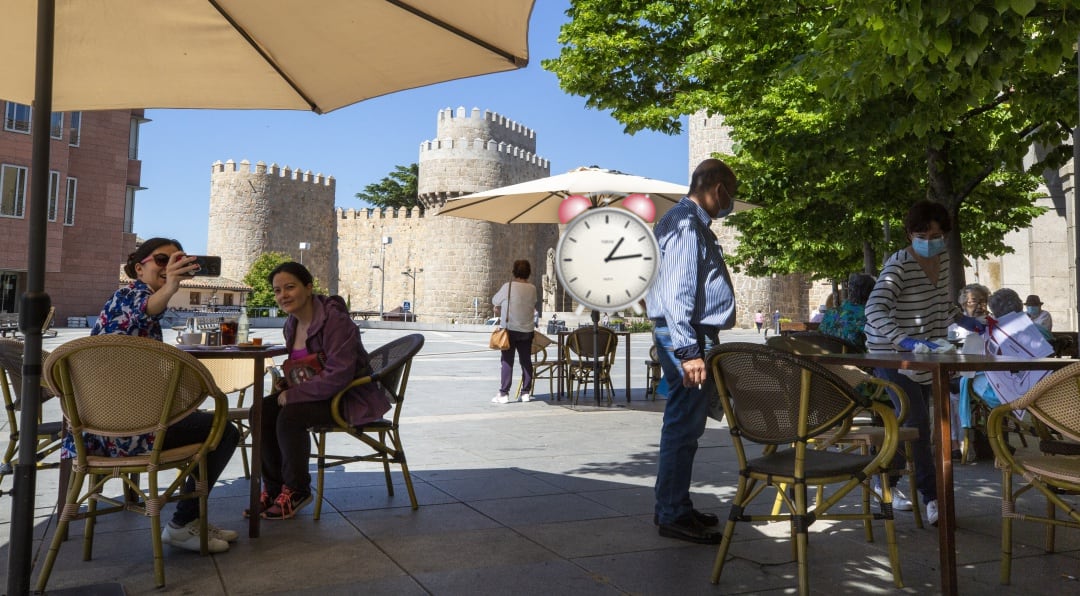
**1:14**
